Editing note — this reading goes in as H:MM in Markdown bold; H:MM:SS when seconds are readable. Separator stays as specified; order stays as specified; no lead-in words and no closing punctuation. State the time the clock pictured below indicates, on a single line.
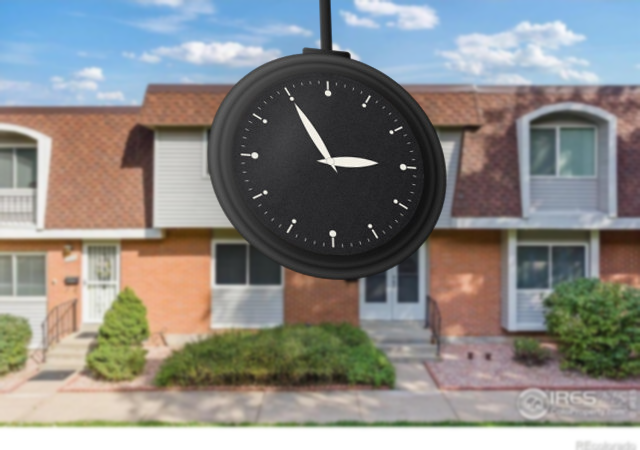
**2:55**
